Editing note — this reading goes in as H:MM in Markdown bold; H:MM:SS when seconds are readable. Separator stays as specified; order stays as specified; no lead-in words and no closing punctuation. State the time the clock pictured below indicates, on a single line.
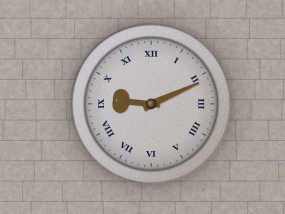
**9:11**
